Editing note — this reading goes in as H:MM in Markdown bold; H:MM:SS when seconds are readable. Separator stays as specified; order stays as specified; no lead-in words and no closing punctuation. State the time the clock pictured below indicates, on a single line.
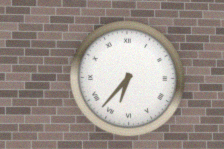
**6:37**
